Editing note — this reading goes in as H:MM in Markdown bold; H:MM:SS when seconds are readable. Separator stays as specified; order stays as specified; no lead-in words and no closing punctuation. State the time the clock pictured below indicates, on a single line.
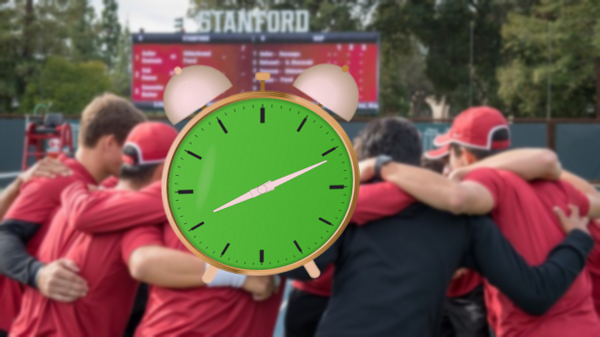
**8:11**
